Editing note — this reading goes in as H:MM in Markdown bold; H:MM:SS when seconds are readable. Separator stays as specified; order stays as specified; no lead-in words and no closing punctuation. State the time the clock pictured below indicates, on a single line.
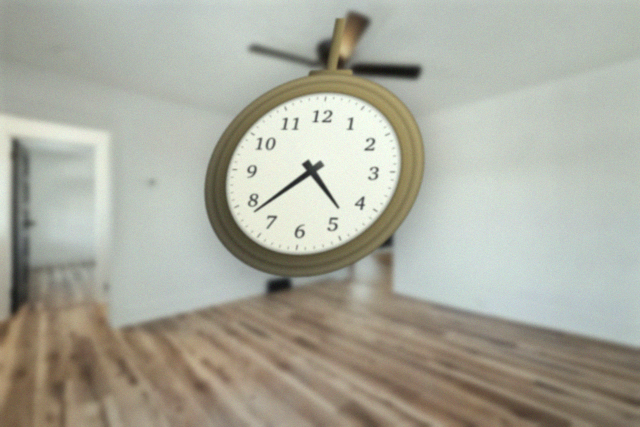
**4:38**
